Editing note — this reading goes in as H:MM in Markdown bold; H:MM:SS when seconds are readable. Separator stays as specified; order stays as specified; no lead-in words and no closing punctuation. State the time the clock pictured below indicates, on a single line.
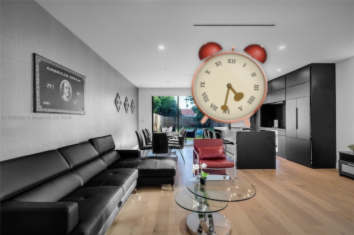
**4:31**
